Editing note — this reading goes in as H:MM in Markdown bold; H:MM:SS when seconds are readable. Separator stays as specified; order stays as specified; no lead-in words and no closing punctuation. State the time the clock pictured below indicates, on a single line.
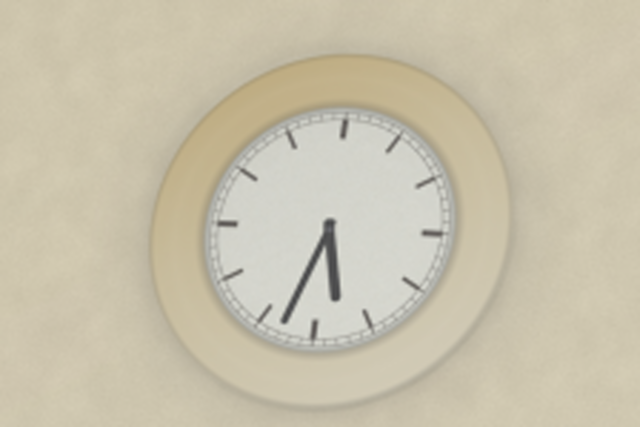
**5:33**
